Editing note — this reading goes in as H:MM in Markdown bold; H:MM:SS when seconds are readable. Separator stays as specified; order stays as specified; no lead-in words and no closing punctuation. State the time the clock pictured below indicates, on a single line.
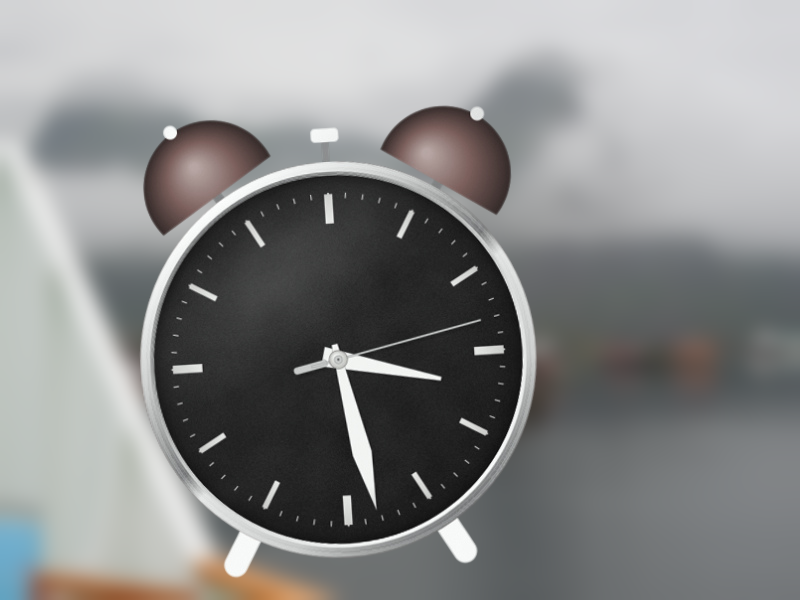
**3:28:13**
